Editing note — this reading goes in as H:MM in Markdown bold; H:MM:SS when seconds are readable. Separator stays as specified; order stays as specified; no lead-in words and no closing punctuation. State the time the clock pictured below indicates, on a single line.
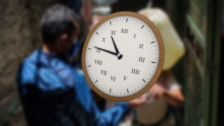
**10:46**
